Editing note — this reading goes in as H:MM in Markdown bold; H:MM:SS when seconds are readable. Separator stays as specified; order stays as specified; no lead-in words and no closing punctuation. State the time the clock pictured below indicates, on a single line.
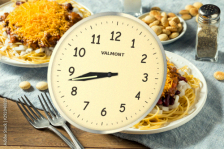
**8:43**
